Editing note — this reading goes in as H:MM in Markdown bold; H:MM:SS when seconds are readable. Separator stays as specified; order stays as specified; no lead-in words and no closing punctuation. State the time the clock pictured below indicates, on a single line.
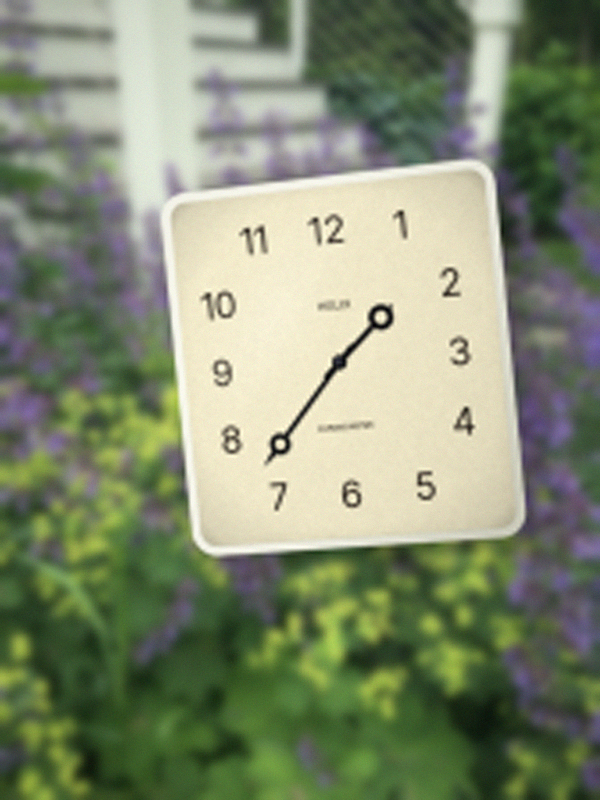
**1:37**
